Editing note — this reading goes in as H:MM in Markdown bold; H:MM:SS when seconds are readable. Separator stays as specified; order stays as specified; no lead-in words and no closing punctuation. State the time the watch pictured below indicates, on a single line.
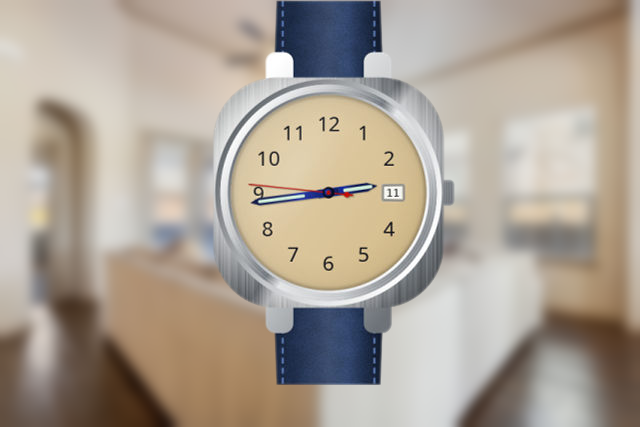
**2:43:46**
